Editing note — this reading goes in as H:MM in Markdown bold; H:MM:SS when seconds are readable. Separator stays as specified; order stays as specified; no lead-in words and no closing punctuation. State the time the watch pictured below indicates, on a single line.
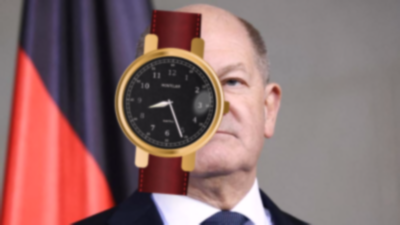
**8:26**
